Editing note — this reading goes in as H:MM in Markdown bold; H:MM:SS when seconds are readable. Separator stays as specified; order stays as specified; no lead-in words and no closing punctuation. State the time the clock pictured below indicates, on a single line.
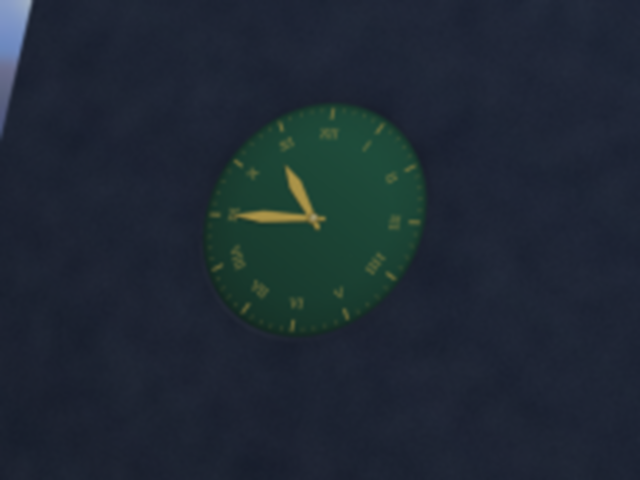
**10:45**
